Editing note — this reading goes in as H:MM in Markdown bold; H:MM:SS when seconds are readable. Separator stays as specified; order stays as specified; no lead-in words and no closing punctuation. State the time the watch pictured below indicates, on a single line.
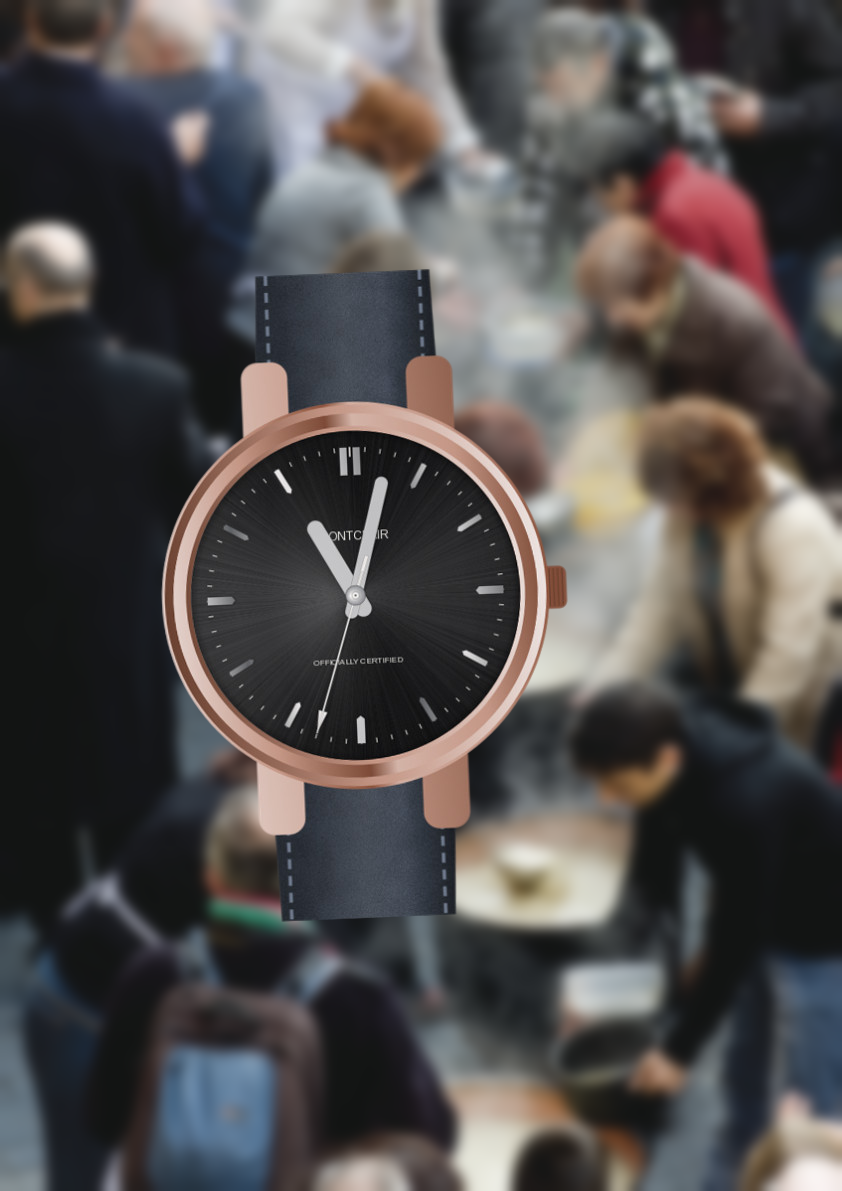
**11:02:33**
